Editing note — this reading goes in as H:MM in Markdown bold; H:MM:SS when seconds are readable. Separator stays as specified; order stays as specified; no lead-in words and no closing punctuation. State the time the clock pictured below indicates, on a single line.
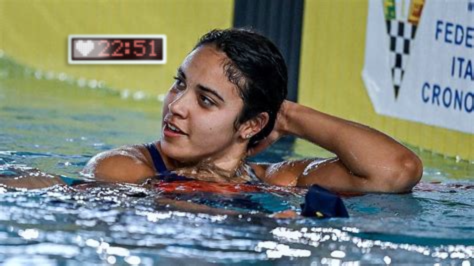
**22:51**
